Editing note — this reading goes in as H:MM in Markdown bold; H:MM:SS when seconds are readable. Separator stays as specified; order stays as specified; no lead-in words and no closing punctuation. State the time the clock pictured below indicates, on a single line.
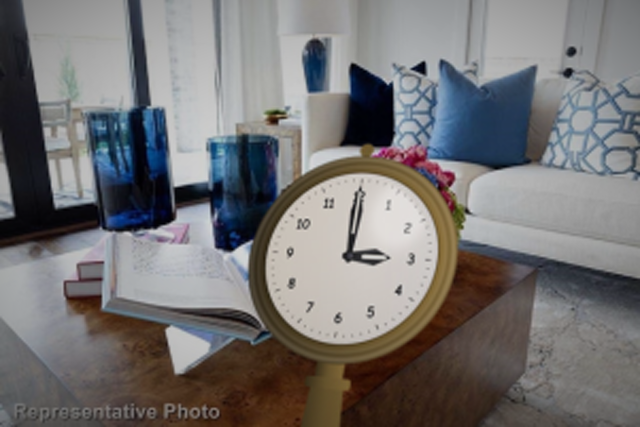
**3:00**
